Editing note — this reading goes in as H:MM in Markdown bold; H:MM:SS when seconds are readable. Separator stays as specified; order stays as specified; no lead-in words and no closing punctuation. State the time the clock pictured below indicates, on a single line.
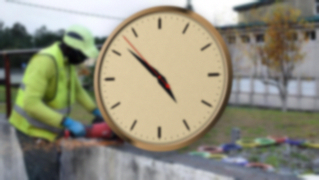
**4:51:53**
